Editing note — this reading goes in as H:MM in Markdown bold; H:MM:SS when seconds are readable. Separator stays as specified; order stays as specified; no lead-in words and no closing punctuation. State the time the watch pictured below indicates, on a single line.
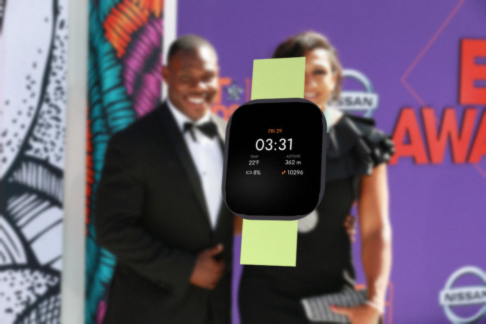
**3:31**
